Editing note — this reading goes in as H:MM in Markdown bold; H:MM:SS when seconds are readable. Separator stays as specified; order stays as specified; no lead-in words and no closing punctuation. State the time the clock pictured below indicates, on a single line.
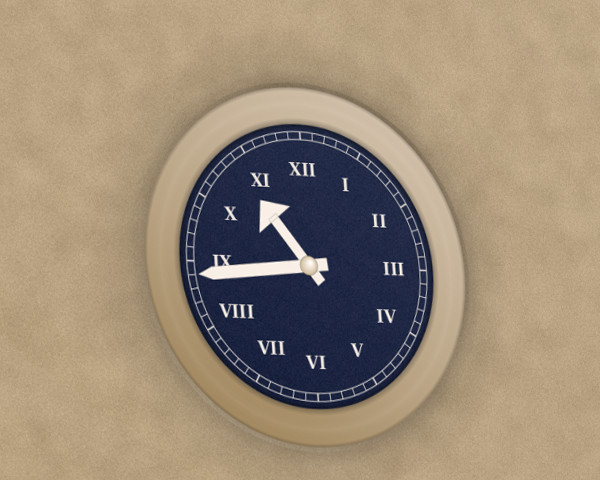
**10:44**
